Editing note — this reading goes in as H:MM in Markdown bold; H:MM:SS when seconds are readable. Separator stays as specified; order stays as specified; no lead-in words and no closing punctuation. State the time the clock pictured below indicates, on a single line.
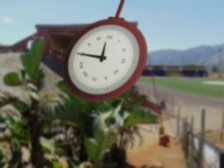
**11:45**
